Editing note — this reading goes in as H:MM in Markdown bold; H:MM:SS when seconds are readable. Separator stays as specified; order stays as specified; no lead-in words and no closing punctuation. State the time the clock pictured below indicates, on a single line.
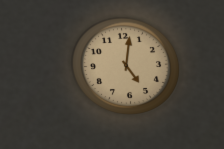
**5:02**
